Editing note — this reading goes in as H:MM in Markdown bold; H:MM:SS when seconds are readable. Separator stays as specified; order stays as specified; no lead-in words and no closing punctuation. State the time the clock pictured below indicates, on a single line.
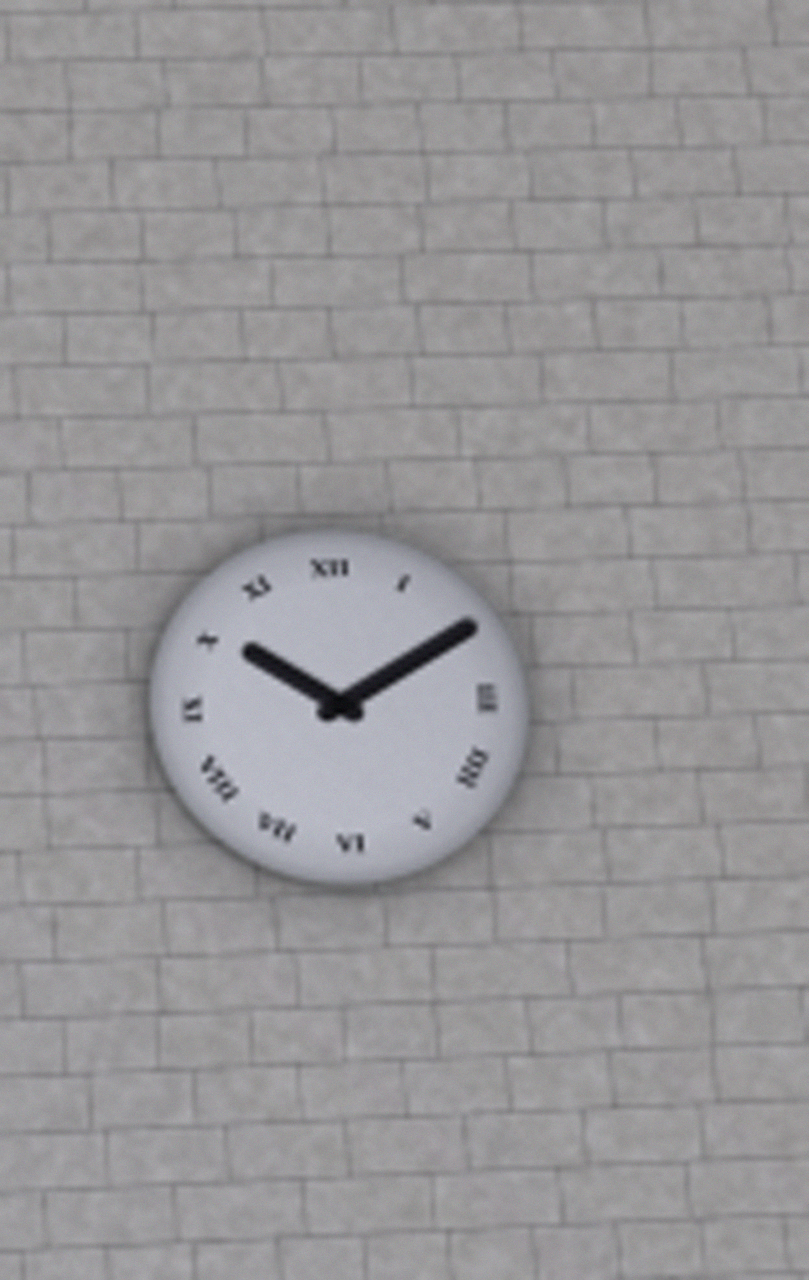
**10:10**
